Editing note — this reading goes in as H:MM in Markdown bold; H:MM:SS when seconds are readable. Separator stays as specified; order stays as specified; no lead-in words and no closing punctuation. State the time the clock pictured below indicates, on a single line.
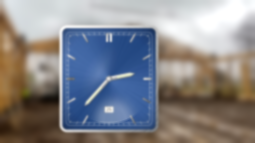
**2:37**
